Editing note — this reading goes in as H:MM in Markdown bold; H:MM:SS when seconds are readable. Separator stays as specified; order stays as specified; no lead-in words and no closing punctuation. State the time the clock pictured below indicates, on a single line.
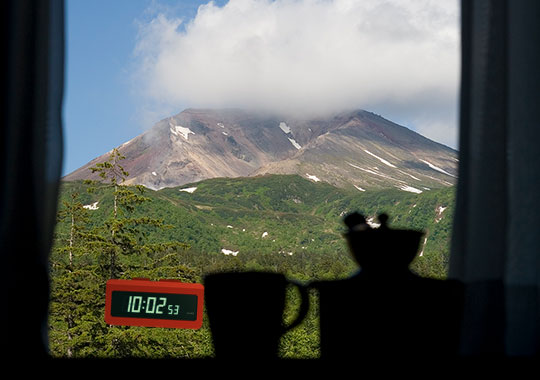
**10:02:53**
